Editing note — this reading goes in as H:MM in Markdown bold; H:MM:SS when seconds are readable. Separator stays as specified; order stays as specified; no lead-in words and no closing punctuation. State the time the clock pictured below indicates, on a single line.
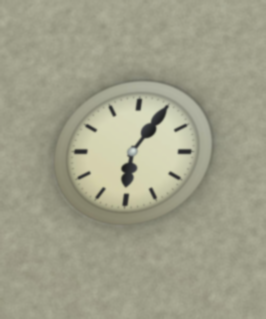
**6:05**
